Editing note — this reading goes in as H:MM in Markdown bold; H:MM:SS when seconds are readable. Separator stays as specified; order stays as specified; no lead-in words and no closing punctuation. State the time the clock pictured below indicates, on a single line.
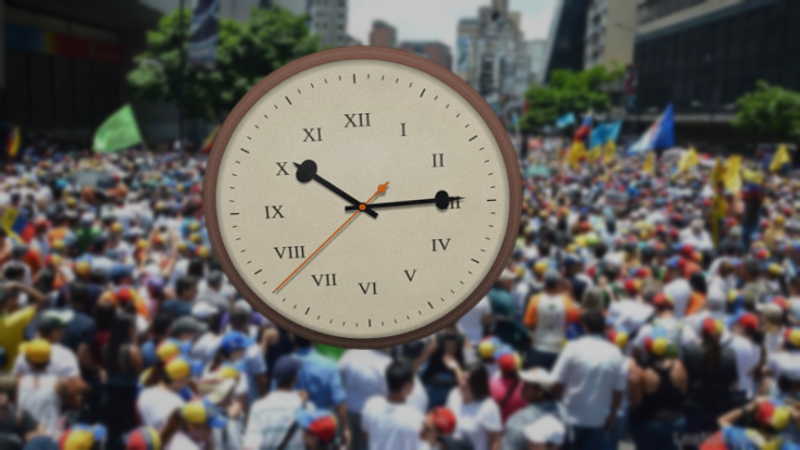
**10:14:38**
